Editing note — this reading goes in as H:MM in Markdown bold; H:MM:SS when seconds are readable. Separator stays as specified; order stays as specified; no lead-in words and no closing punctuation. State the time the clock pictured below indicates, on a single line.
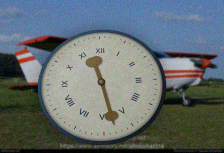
**11:28**
